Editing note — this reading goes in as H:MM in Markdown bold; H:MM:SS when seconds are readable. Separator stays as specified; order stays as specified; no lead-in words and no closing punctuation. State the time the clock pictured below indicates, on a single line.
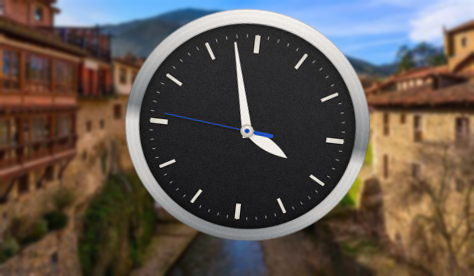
**3:57:46**
